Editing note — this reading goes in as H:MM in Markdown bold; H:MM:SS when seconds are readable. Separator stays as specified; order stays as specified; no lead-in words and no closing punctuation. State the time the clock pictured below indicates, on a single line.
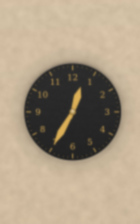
**12:35**
